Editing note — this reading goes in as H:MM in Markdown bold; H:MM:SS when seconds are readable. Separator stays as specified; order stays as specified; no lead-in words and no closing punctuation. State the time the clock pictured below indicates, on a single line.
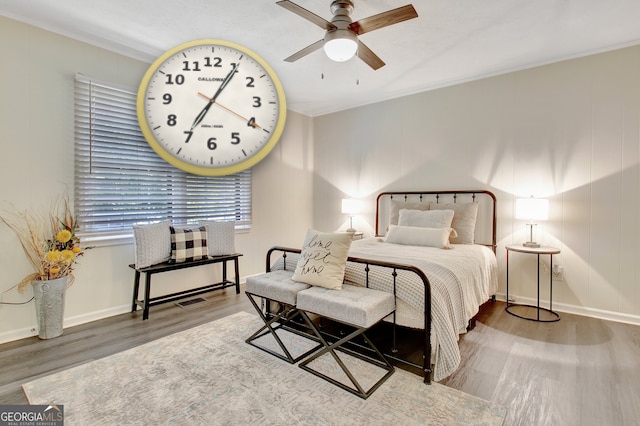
**7:05:20**
